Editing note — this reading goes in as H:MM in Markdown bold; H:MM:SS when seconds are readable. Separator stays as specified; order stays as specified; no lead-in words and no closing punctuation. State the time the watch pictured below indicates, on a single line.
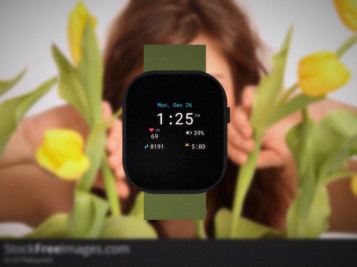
**1:25**
